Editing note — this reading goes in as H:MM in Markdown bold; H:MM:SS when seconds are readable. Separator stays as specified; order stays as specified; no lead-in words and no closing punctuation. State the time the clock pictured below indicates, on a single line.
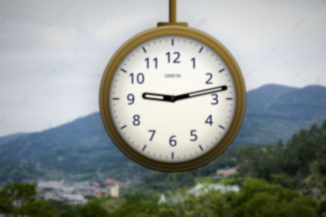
**9:13**
